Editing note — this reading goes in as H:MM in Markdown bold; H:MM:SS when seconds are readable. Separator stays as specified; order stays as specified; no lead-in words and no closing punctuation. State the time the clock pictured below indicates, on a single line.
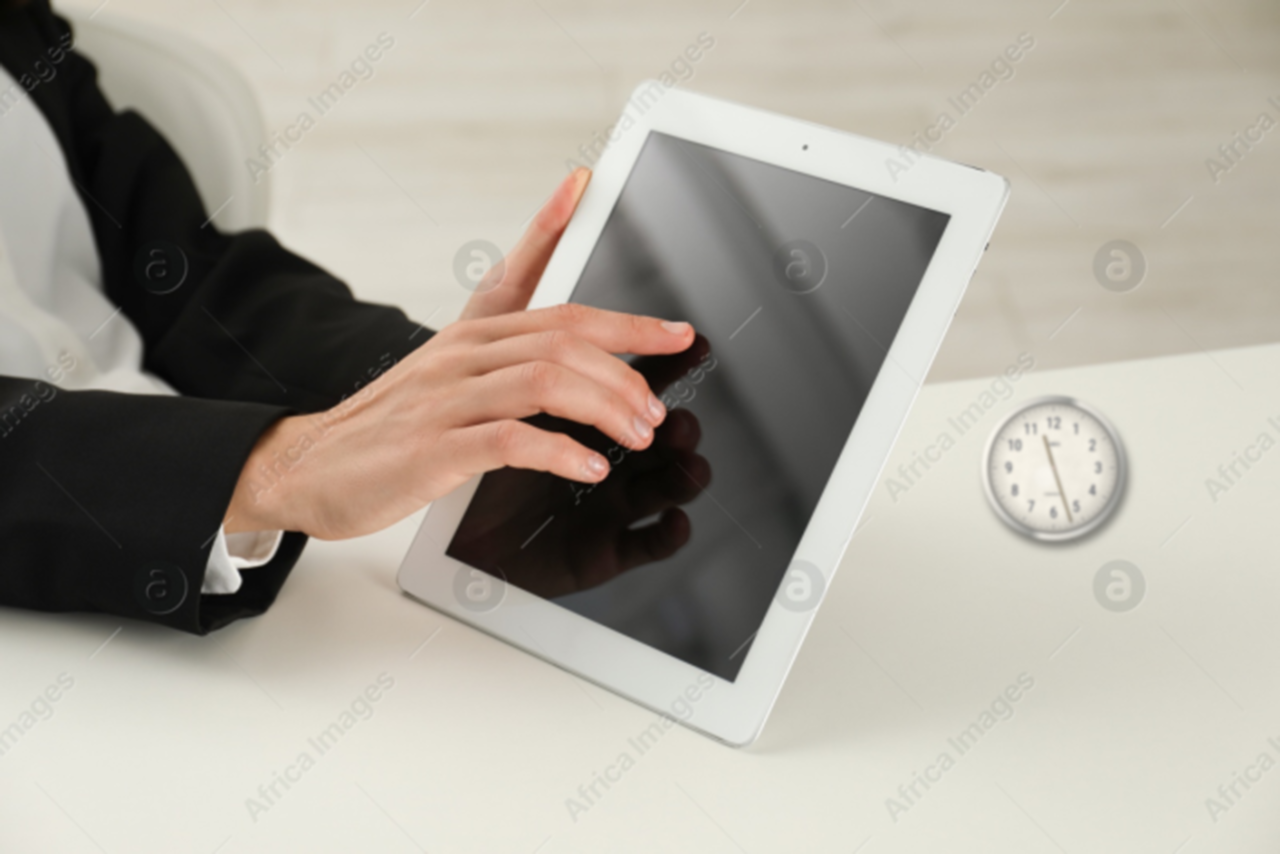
**11:27**
